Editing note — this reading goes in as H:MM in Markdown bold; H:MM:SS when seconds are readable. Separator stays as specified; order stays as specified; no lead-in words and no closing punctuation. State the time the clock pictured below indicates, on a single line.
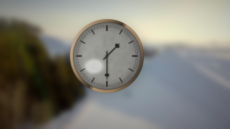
**1:30**
